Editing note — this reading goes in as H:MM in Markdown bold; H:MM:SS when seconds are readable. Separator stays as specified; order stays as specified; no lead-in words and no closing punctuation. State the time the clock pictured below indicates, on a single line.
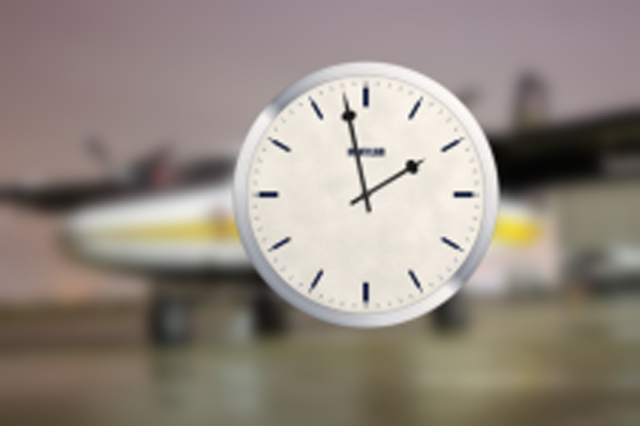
**1:58**
